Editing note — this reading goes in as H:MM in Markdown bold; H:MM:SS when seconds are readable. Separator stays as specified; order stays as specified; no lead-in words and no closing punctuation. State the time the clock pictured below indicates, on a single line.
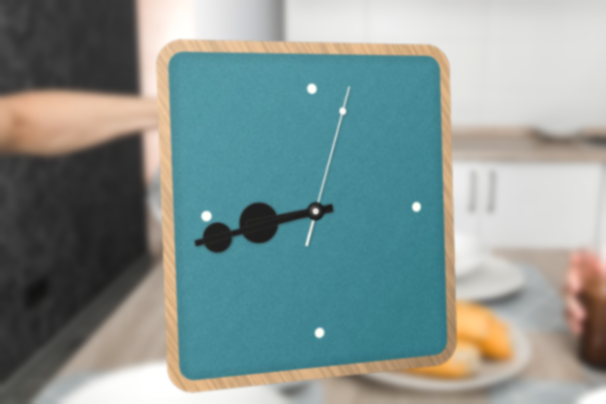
**8:43:03**
